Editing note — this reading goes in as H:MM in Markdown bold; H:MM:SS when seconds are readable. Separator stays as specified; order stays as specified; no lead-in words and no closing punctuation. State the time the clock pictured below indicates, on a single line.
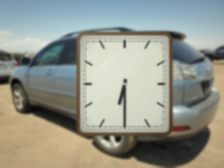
**6:30**
